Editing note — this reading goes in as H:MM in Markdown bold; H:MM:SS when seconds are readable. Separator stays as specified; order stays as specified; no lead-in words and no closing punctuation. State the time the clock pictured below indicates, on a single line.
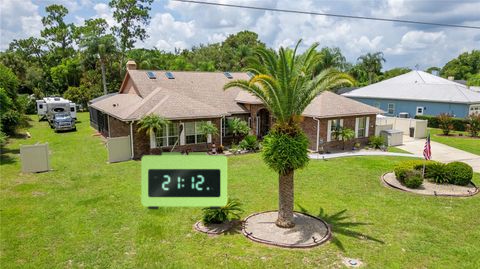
**21:12**
